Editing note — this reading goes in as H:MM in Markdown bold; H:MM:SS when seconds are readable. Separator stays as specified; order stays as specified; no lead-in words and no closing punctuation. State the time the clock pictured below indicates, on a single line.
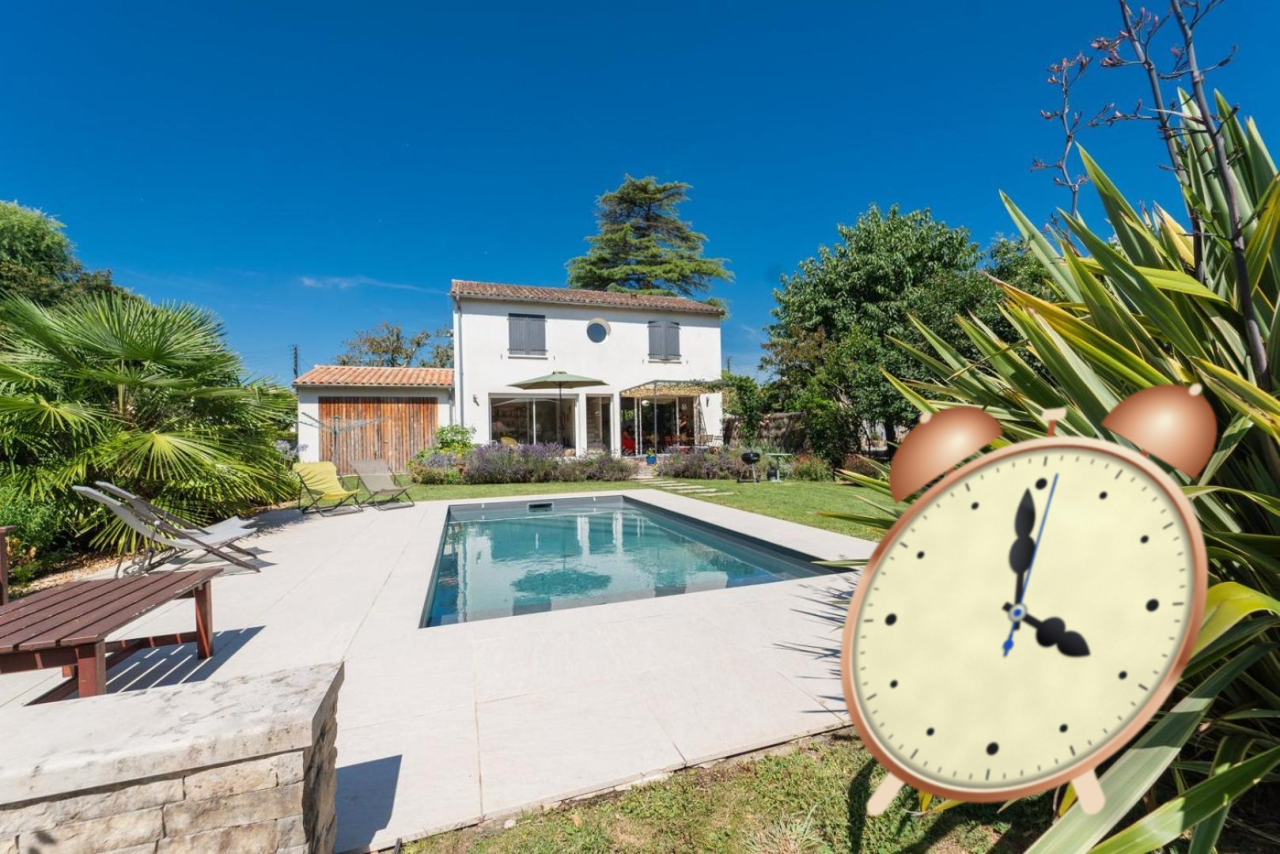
**3:59:01**
